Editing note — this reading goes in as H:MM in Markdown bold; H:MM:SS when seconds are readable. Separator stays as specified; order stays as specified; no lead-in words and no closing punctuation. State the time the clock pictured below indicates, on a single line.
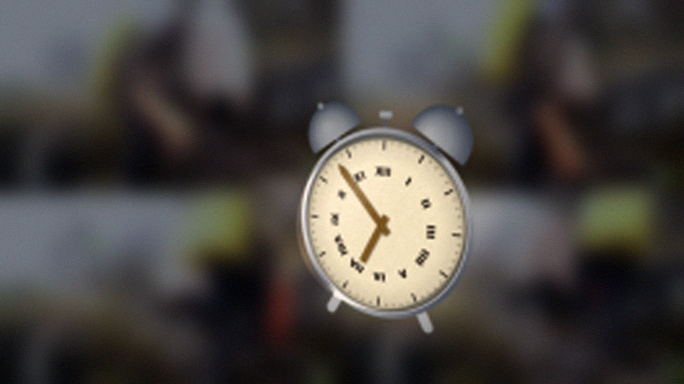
**6:53**
